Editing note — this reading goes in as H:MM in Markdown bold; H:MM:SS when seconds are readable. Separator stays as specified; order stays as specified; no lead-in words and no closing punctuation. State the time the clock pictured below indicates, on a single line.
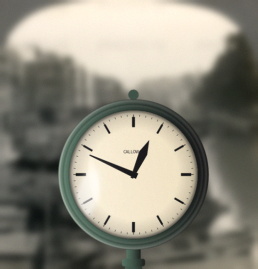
**12:49**
